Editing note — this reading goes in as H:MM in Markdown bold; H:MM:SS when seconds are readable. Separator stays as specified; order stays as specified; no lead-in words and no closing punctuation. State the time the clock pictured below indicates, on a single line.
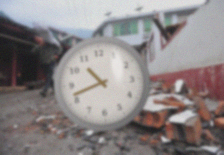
**10:42**
